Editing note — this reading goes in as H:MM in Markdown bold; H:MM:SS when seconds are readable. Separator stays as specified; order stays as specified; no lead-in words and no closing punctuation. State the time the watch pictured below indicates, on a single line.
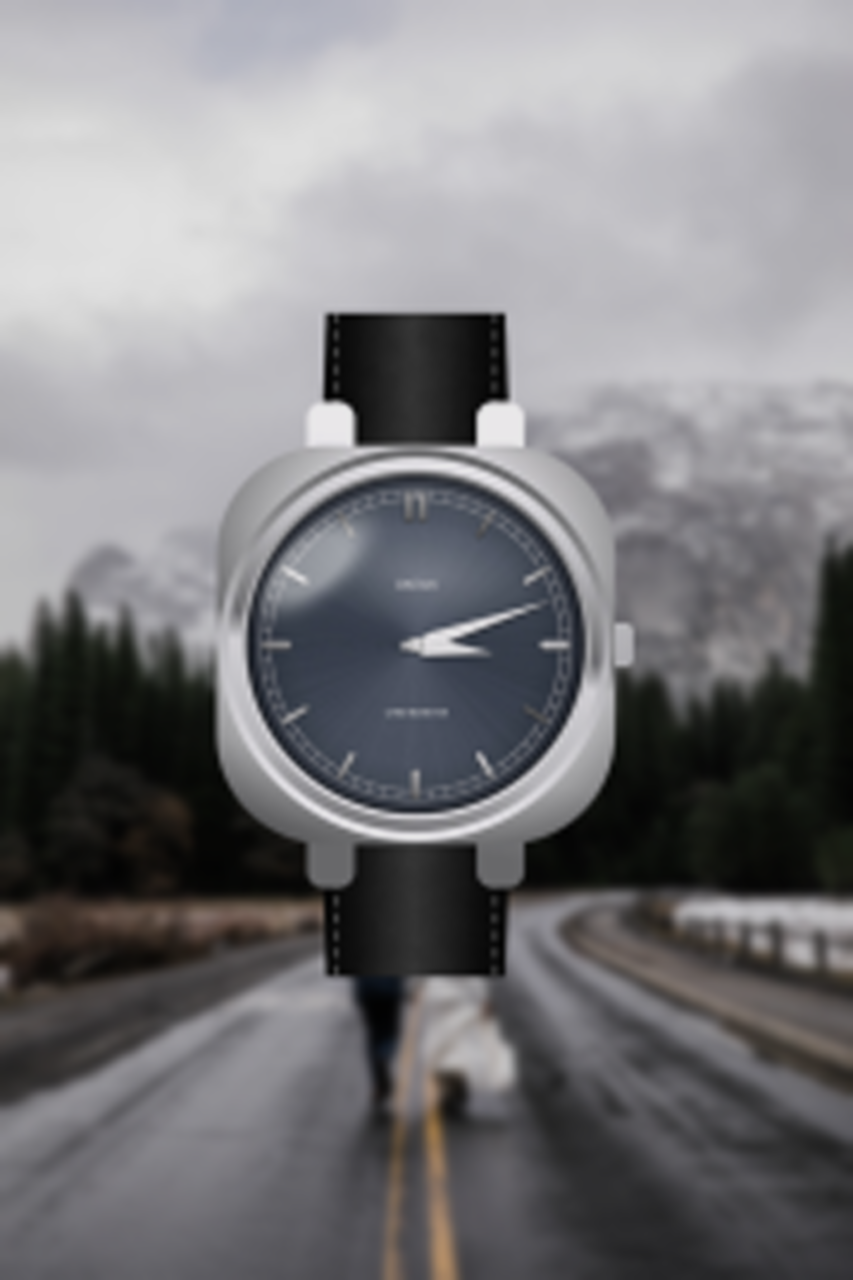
**3:12**
